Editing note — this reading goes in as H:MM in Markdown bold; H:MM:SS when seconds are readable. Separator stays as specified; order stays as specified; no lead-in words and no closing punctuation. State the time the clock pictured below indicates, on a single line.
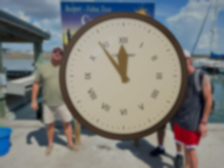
**11:54**
